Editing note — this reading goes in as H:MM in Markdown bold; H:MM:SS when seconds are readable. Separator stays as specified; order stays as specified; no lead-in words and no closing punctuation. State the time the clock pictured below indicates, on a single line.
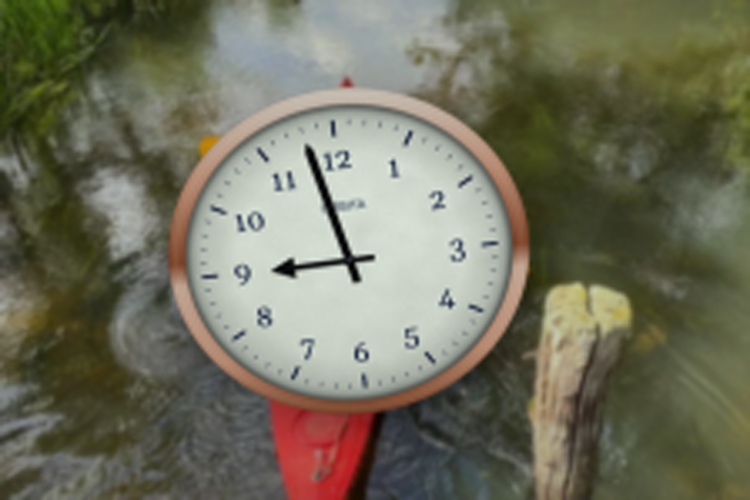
**8:58**
